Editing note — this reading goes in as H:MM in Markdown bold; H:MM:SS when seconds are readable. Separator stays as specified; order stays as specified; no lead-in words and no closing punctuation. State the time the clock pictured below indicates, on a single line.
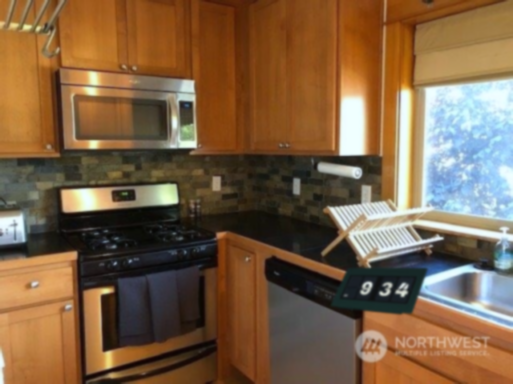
**9:34**
